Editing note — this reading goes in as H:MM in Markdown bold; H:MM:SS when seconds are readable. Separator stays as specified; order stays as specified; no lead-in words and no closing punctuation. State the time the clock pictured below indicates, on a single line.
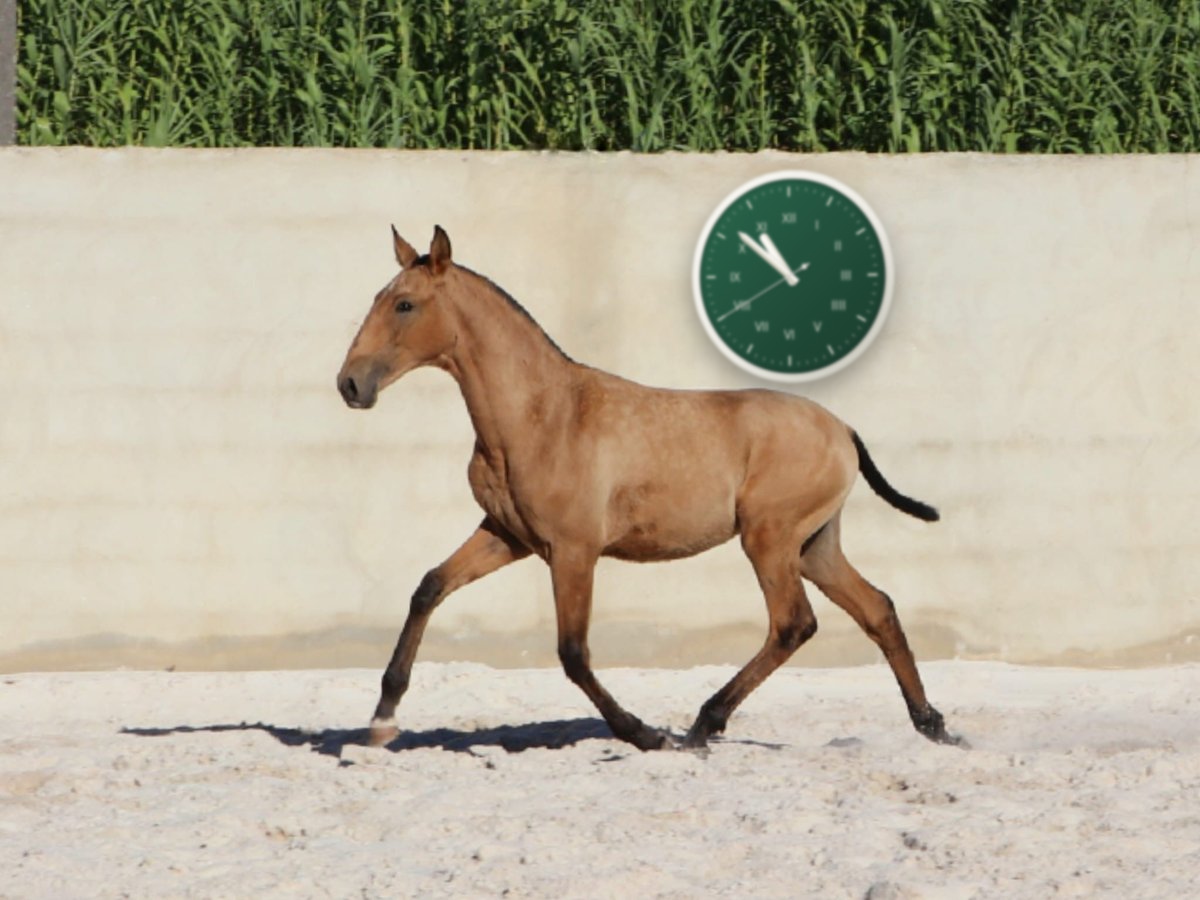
**10:51:40**
